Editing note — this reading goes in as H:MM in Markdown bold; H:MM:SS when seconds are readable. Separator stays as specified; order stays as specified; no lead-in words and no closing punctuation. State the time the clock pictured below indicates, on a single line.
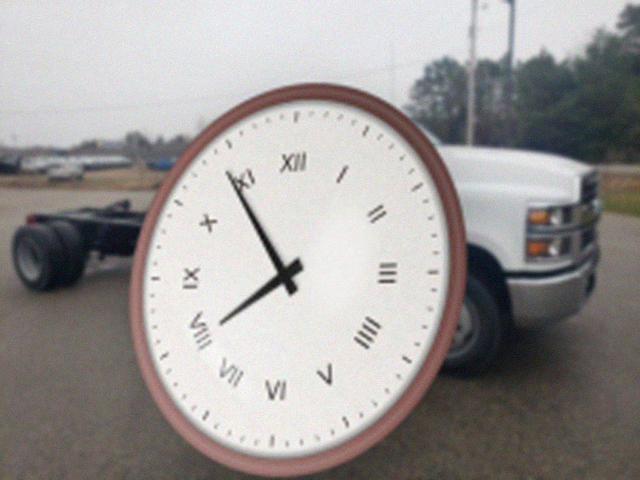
**7:54**
